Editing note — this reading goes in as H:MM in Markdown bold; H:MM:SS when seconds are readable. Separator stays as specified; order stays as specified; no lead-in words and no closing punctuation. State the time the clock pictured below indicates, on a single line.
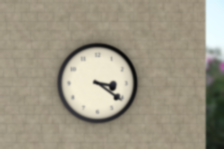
**3:21**
